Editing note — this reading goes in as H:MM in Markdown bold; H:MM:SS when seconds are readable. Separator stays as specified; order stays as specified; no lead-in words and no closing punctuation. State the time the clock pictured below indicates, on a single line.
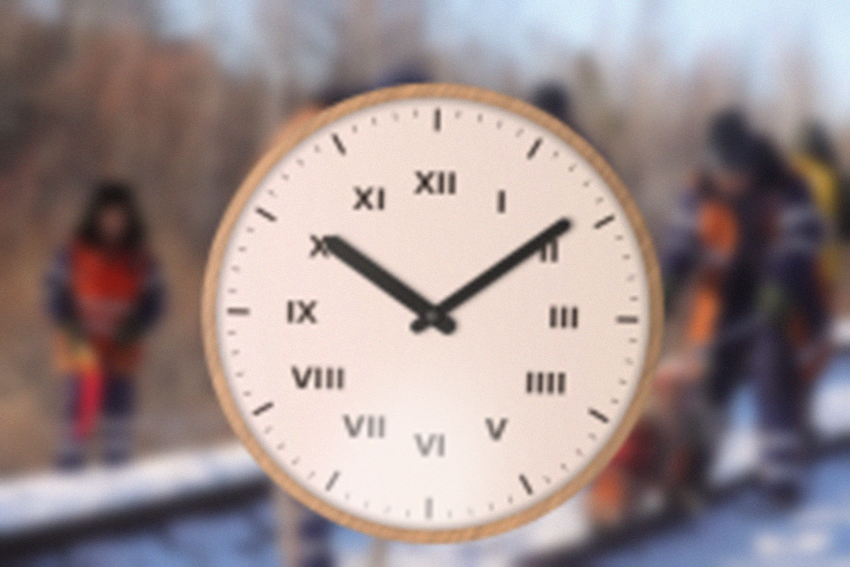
**10:09**
